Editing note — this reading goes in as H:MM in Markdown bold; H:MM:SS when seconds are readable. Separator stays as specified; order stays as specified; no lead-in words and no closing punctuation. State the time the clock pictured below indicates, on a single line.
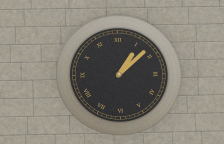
**1:08**
